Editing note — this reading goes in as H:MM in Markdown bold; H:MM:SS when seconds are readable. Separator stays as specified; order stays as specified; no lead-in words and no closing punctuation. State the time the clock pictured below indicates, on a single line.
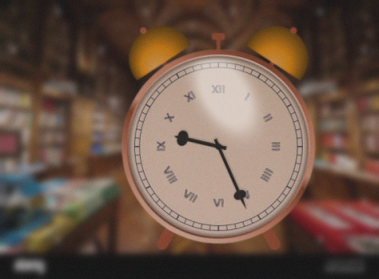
**9:26**
